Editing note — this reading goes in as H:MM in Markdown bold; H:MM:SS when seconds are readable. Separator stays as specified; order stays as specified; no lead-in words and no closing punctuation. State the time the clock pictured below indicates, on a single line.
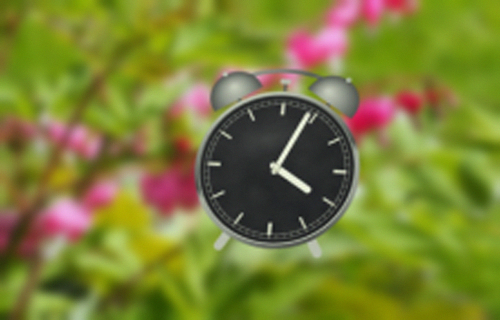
**4:04**
